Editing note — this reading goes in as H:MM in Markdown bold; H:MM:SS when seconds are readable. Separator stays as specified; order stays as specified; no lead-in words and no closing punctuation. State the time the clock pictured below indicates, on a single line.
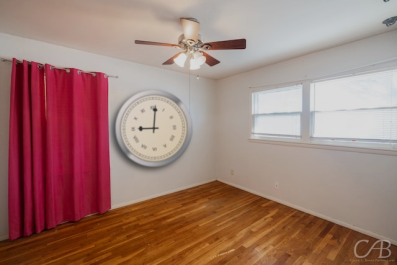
**9:01**
